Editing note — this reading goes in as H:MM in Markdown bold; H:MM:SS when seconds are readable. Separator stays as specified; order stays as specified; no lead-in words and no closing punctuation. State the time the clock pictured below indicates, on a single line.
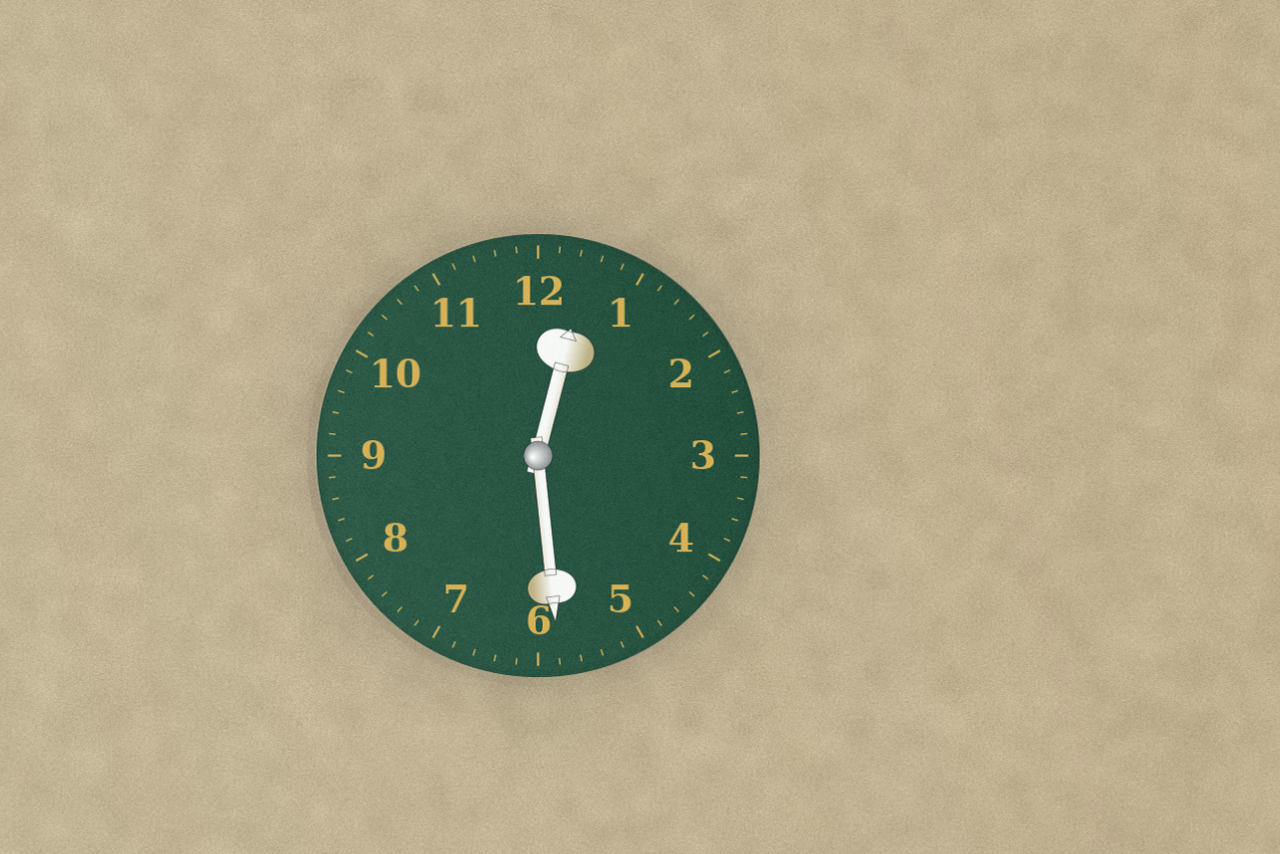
**12:29**
